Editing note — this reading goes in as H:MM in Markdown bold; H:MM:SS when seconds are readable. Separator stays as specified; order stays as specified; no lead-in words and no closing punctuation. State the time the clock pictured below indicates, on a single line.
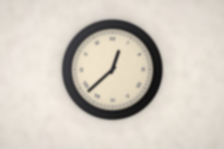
**12:38**
